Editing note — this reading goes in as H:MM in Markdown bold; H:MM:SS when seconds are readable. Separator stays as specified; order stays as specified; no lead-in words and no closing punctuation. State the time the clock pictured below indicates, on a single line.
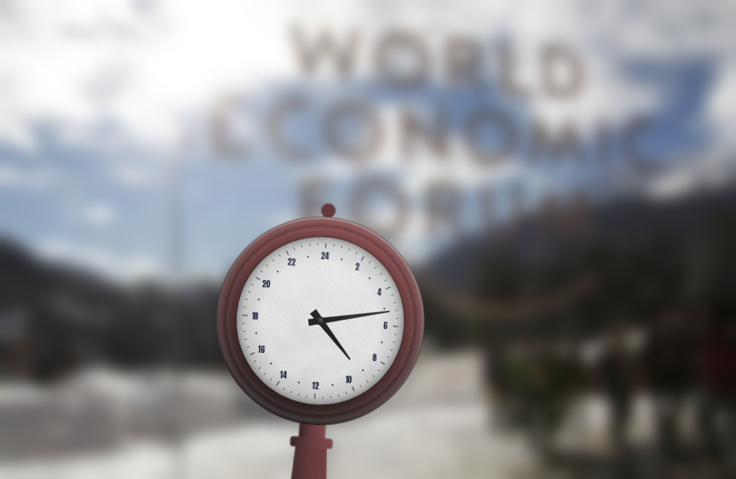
**9:13**
